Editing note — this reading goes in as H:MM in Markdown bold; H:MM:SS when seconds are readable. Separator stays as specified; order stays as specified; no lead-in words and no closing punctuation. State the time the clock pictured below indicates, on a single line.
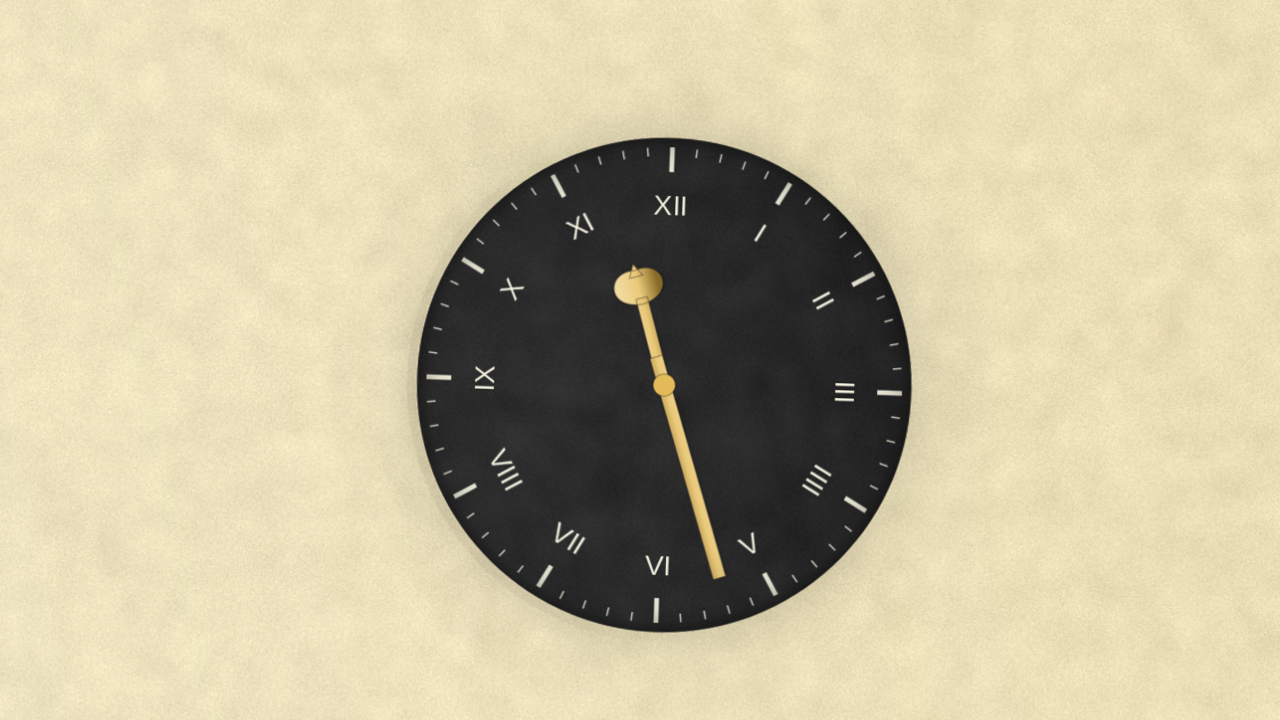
**11:27**
